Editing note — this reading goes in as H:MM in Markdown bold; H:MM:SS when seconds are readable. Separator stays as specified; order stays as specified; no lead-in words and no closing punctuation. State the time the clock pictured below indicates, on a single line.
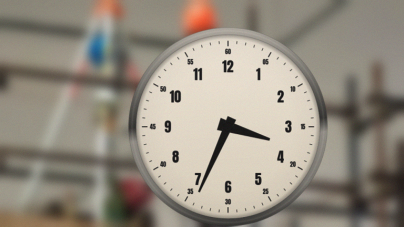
**3:34**
